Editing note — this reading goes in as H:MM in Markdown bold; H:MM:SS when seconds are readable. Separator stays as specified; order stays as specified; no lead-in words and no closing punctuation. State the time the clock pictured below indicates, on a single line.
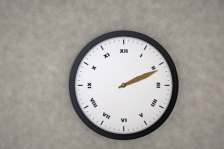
**2:11**
